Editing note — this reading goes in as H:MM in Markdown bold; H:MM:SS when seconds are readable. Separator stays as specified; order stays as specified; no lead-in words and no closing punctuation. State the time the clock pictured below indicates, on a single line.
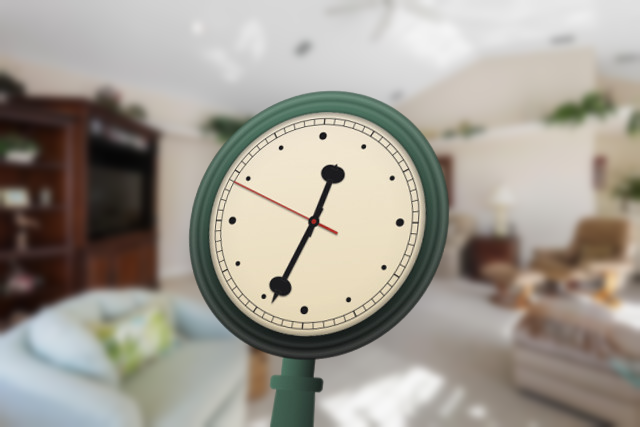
**12:33:49**
